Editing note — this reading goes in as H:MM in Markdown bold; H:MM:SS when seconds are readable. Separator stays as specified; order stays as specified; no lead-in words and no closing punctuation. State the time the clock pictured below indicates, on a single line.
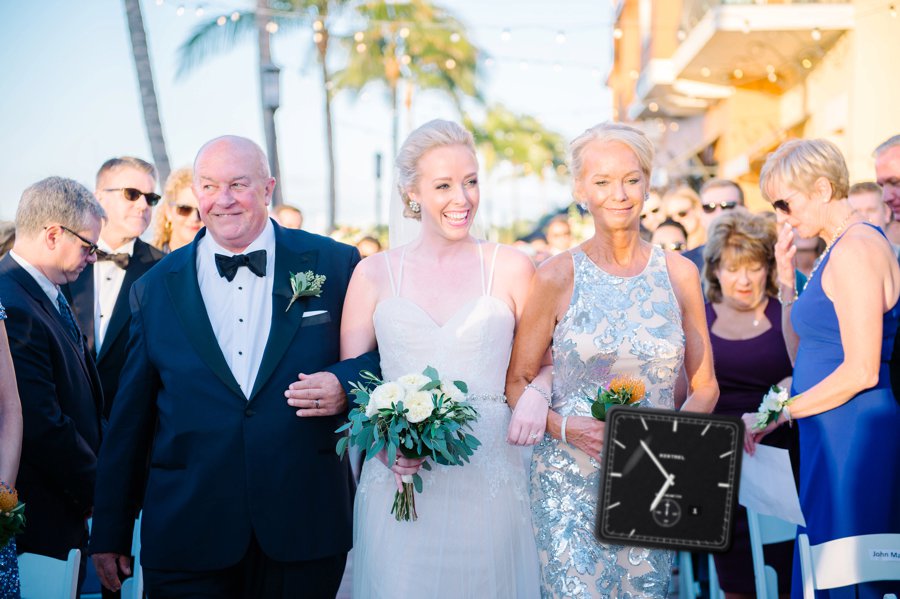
**6:53**
